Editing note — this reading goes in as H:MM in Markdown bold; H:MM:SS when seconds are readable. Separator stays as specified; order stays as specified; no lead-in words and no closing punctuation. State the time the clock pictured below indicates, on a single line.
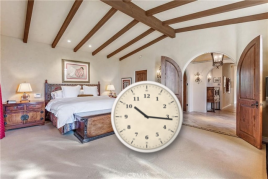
**10:16**
